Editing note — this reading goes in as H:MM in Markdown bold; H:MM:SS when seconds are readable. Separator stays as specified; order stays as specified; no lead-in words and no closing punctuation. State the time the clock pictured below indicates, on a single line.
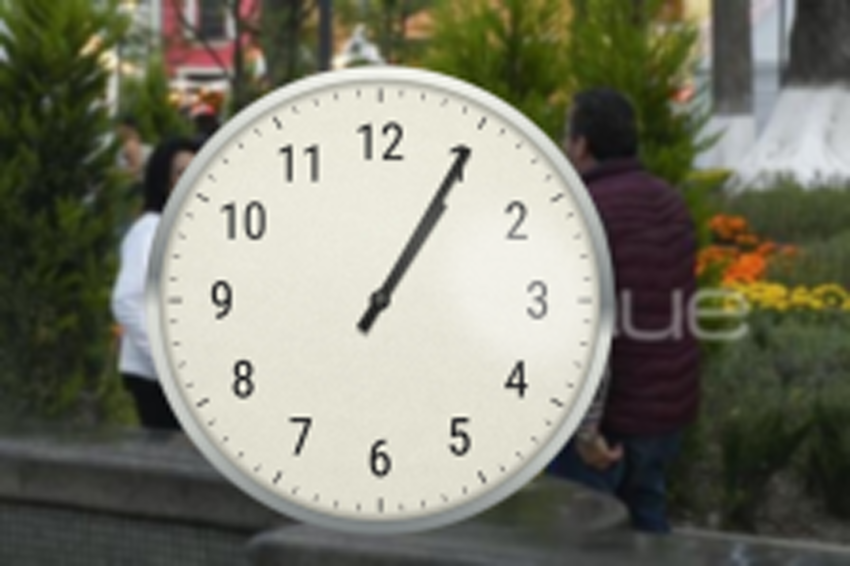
**1:05**
